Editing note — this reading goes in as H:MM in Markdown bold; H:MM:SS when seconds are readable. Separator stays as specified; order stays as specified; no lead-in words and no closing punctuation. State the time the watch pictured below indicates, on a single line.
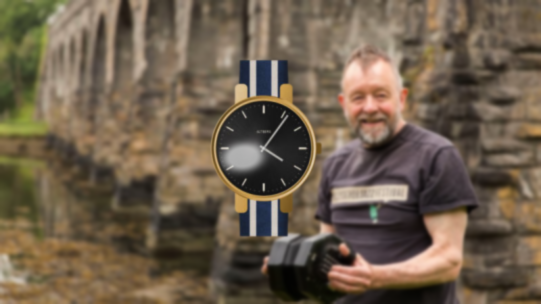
**4:06**
